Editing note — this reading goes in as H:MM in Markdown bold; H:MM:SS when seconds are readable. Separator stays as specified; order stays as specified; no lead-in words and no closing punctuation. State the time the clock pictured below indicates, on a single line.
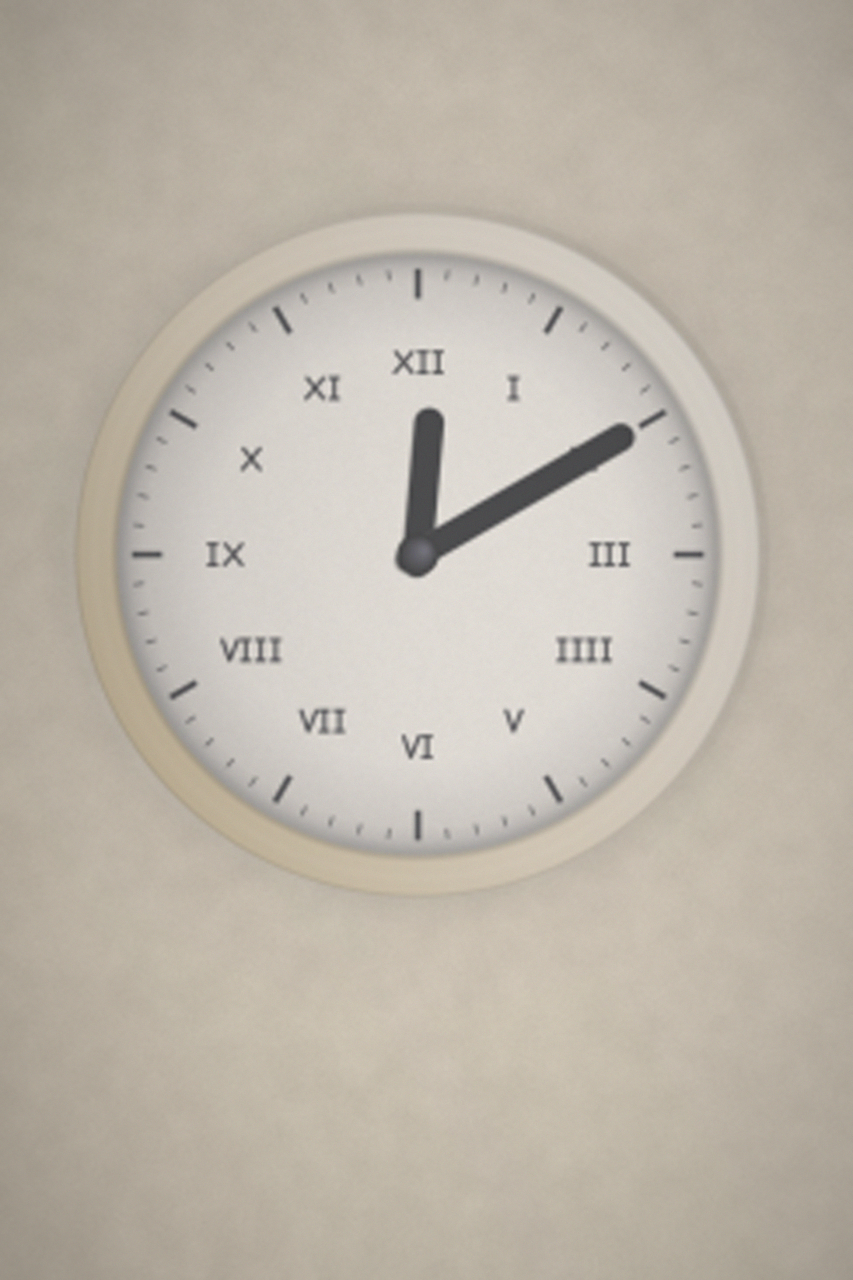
**12:10**
